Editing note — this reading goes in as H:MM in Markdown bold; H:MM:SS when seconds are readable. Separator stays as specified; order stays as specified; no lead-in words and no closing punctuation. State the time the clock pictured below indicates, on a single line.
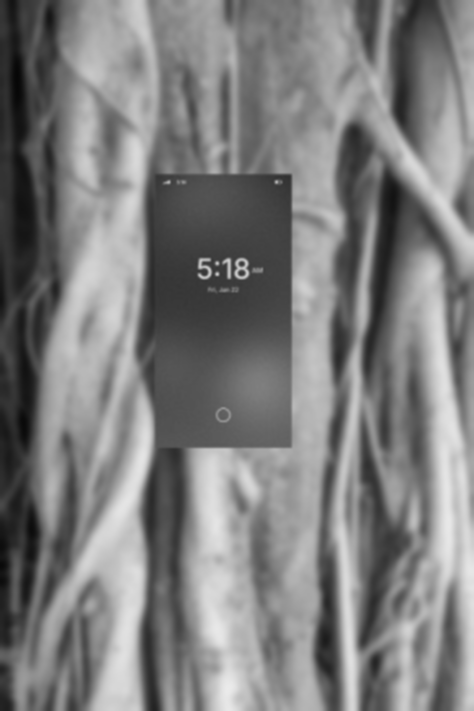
**5:18**
